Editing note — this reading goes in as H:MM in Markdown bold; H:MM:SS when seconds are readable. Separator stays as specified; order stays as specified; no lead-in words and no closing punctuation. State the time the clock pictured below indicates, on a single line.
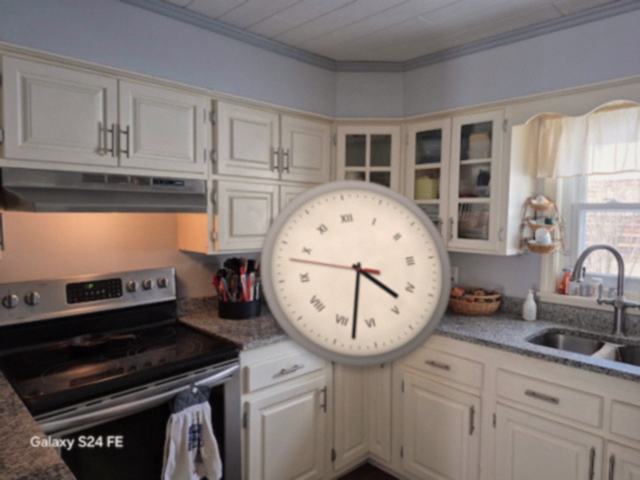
**4:32:48**
